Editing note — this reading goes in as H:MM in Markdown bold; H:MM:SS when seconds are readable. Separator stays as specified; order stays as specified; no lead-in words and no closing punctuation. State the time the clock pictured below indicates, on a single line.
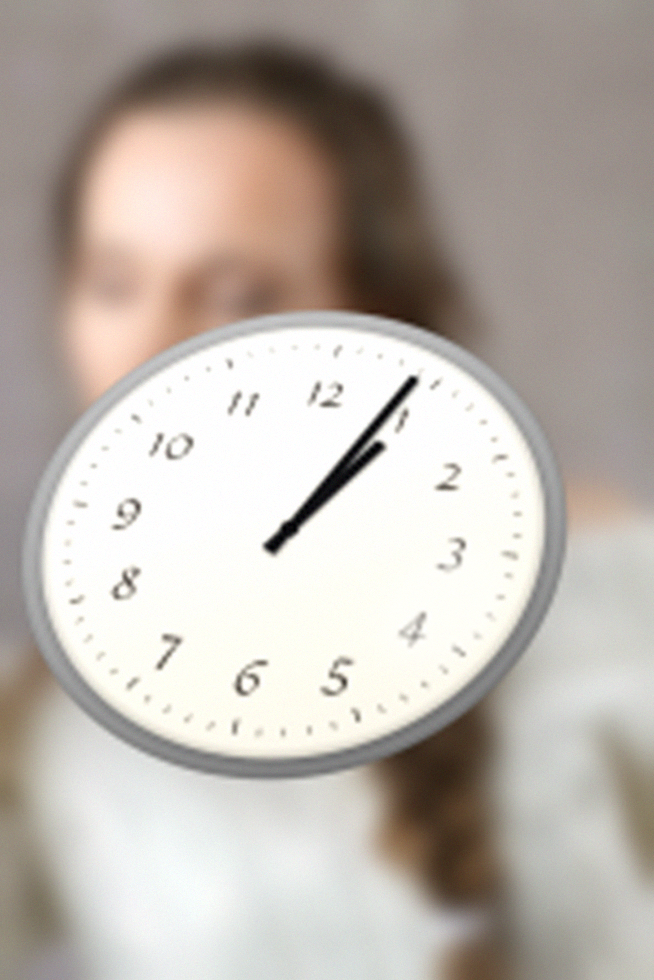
**1:04**
